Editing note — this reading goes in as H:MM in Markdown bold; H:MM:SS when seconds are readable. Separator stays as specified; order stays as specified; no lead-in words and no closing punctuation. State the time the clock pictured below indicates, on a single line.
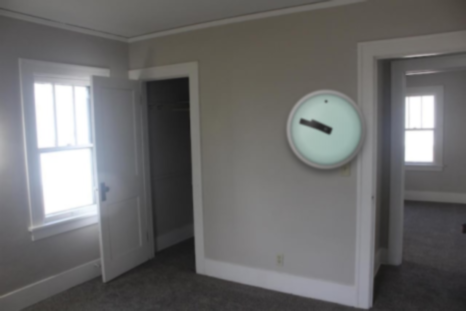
**9:48**
